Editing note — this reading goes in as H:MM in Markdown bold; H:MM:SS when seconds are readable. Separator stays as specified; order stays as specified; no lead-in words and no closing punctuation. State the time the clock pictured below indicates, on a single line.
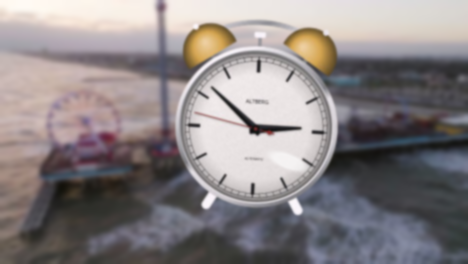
**2:51:47**
